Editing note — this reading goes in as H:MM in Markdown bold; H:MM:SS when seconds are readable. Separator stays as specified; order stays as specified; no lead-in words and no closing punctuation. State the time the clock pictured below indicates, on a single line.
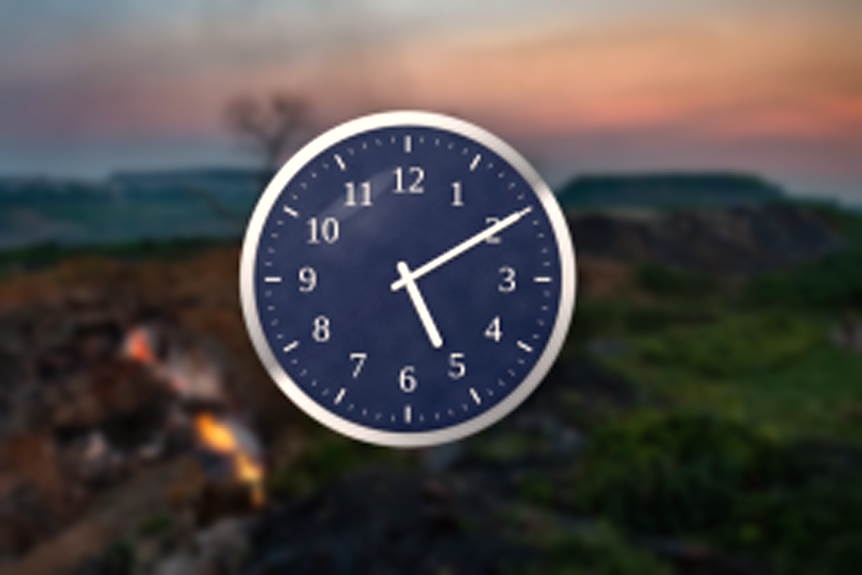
**5:10**
